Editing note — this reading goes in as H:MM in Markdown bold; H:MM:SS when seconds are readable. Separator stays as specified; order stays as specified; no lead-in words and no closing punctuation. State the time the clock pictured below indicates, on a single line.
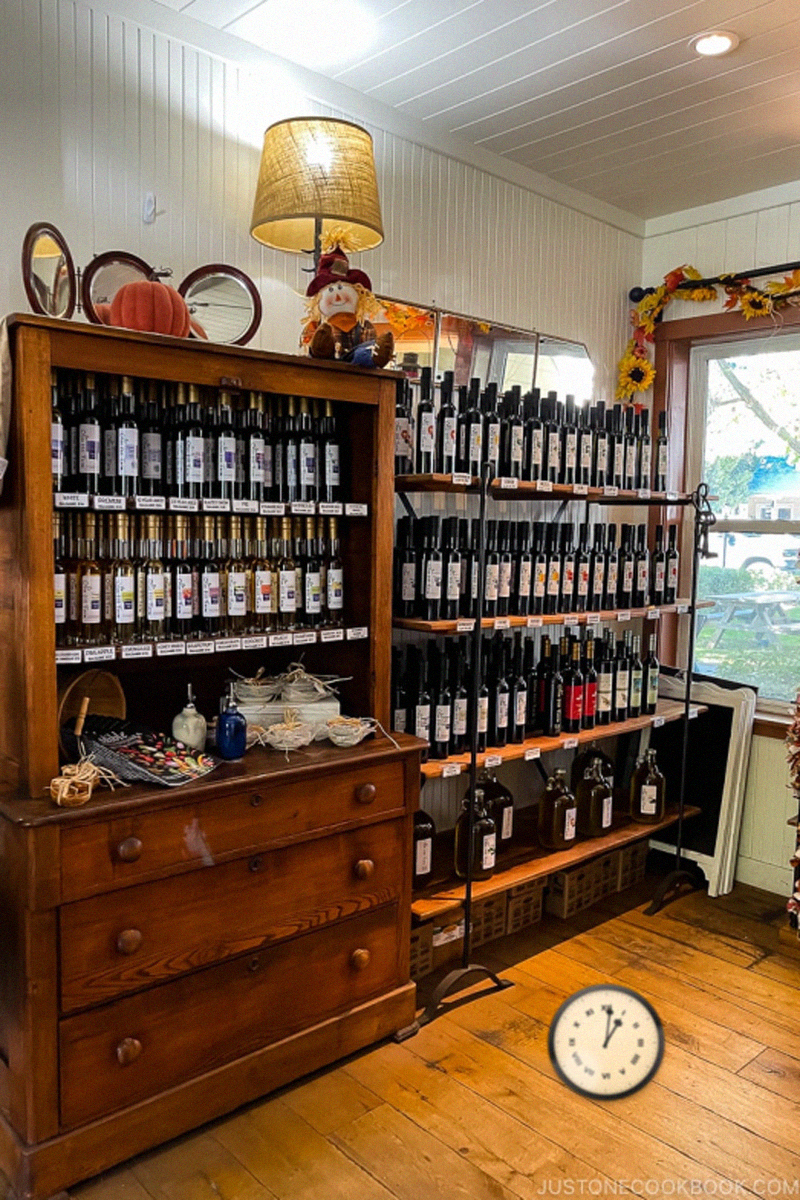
**1:01**
